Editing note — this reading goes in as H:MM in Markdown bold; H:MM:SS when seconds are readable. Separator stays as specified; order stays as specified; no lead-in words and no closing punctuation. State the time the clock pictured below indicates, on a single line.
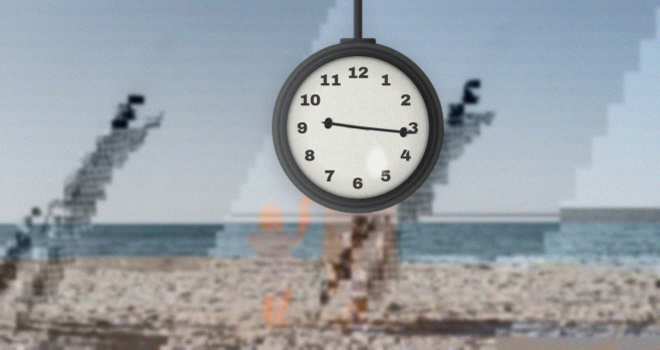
**9:16**
